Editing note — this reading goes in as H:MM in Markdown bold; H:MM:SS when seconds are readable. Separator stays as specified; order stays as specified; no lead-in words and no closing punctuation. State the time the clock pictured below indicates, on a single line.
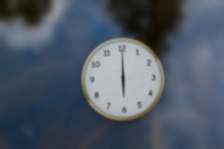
**6:00**
